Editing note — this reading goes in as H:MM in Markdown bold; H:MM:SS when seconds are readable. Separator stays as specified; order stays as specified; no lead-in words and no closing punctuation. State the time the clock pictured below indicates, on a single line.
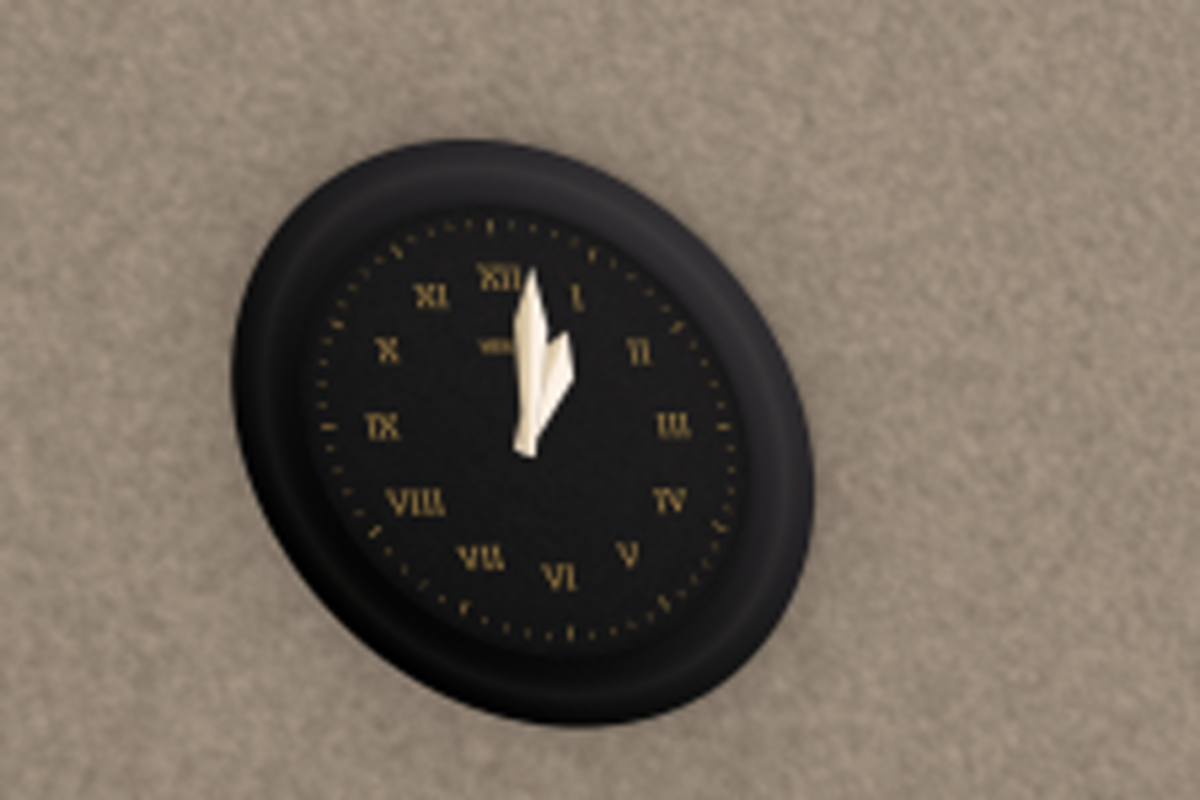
**1:02**
